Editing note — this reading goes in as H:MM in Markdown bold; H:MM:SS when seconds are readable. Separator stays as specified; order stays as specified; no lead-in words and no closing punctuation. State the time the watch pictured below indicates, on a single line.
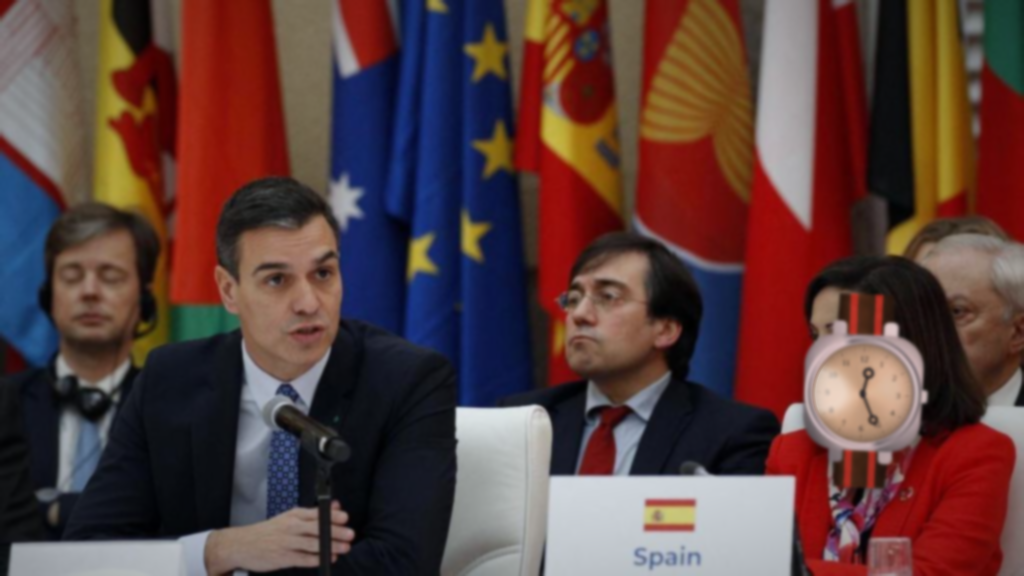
**12:26**
